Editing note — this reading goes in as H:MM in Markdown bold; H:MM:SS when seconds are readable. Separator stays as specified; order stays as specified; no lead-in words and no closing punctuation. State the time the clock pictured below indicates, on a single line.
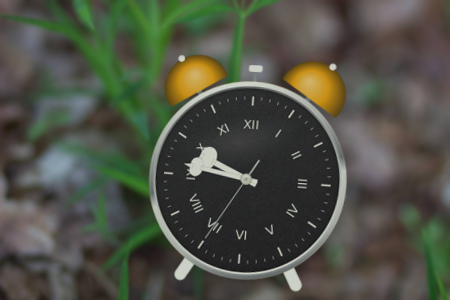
**9:46:35**
